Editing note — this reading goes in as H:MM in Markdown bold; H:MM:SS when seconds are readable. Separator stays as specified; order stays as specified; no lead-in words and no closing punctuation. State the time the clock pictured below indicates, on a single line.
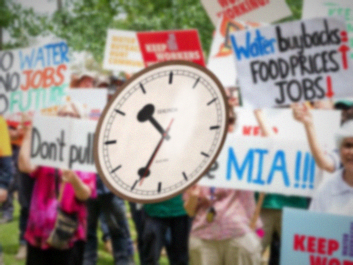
**10:34:34**
